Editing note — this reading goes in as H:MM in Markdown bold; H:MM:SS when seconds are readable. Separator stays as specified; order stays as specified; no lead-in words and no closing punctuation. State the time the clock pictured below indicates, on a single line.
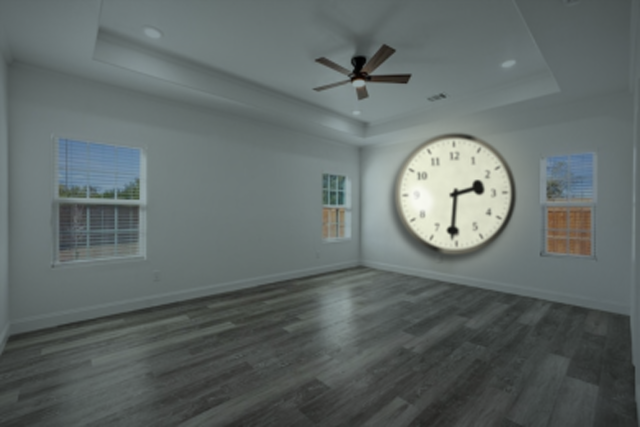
**2:31**
